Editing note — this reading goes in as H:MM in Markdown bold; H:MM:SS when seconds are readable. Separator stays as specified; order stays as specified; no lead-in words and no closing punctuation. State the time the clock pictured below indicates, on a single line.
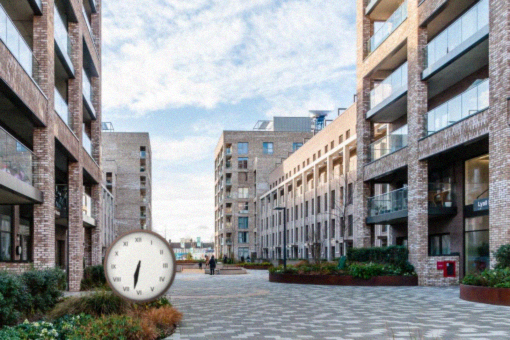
**6:32**
